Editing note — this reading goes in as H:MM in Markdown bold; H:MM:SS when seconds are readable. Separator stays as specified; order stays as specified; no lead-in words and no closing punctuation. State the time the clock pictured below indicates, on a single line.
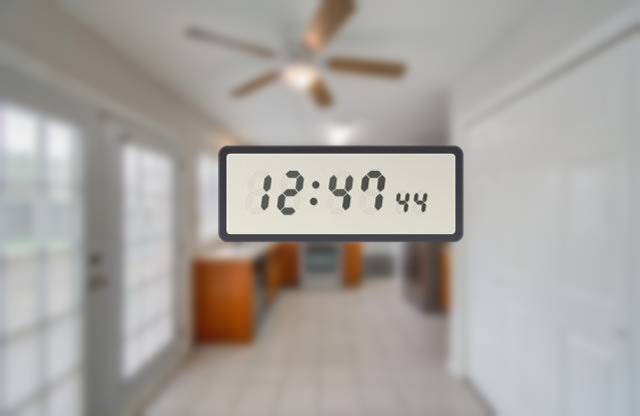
**12:47:44**
